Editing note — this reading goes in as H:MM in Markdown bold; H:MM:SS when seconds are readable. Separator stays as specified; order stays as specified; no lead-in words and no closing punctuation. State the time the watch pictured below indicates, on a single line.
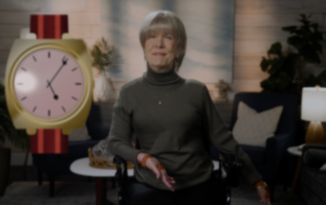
**5:06**
